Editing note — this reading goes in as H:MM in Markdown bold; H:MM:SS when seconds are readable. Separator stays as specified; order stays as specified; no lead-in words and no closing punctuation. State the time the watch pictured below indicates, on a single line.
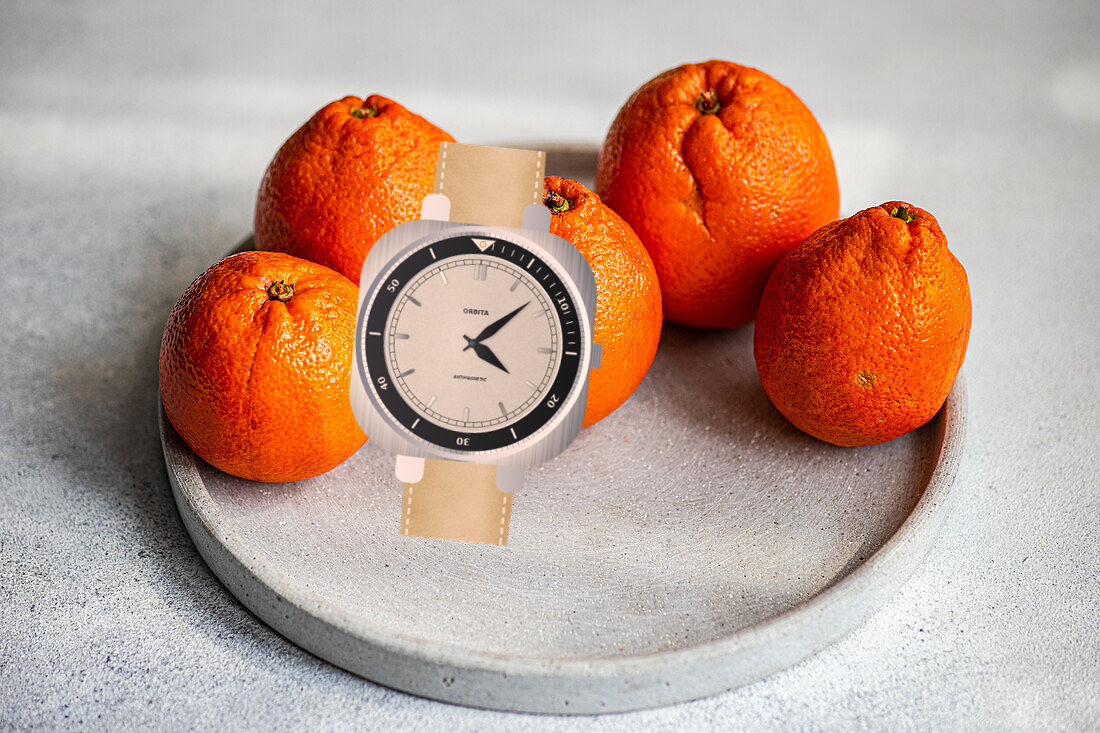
**4:08**
